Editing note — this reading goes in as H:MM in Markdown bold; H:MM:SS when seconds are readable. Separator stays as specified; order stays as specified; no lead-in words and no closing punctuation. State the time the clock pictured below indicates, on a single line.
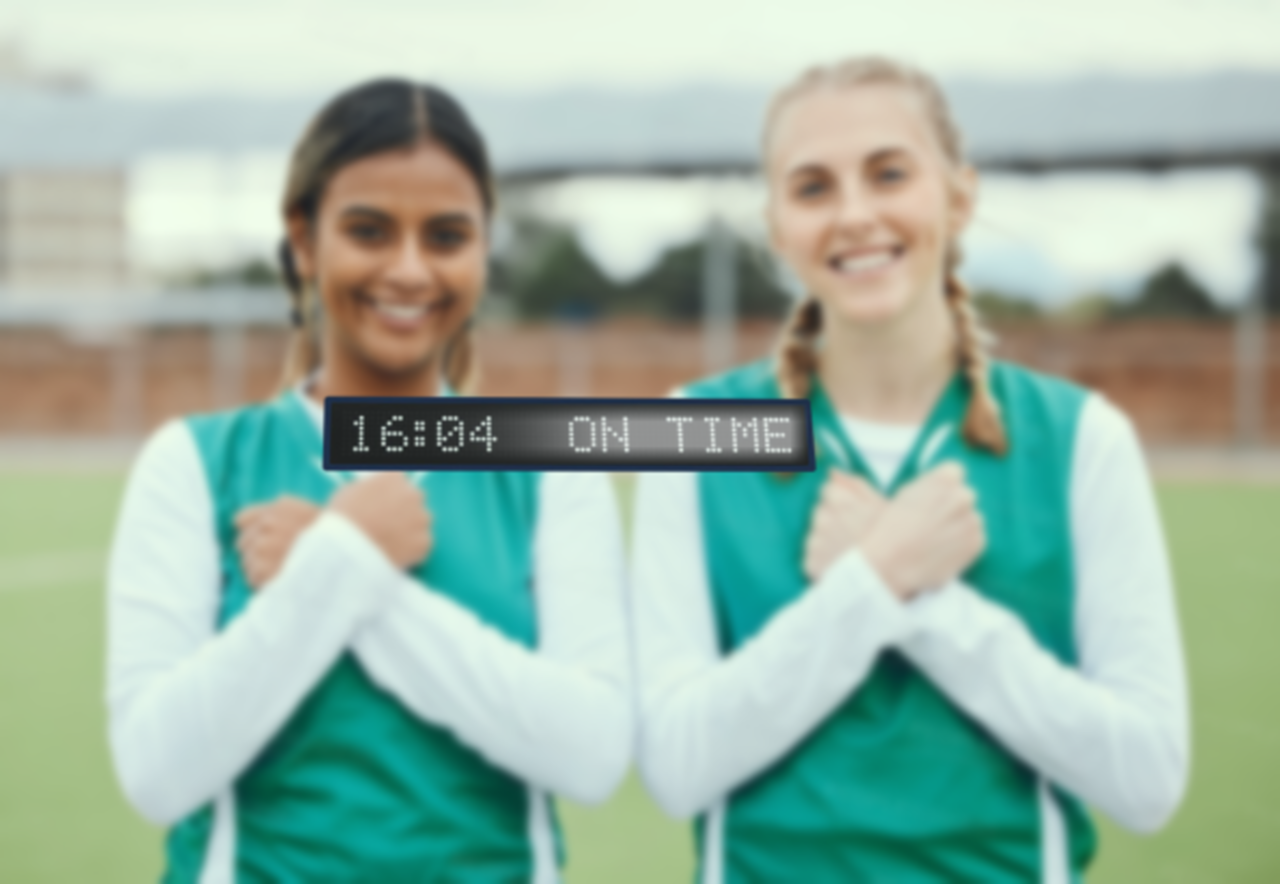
**16:04**
